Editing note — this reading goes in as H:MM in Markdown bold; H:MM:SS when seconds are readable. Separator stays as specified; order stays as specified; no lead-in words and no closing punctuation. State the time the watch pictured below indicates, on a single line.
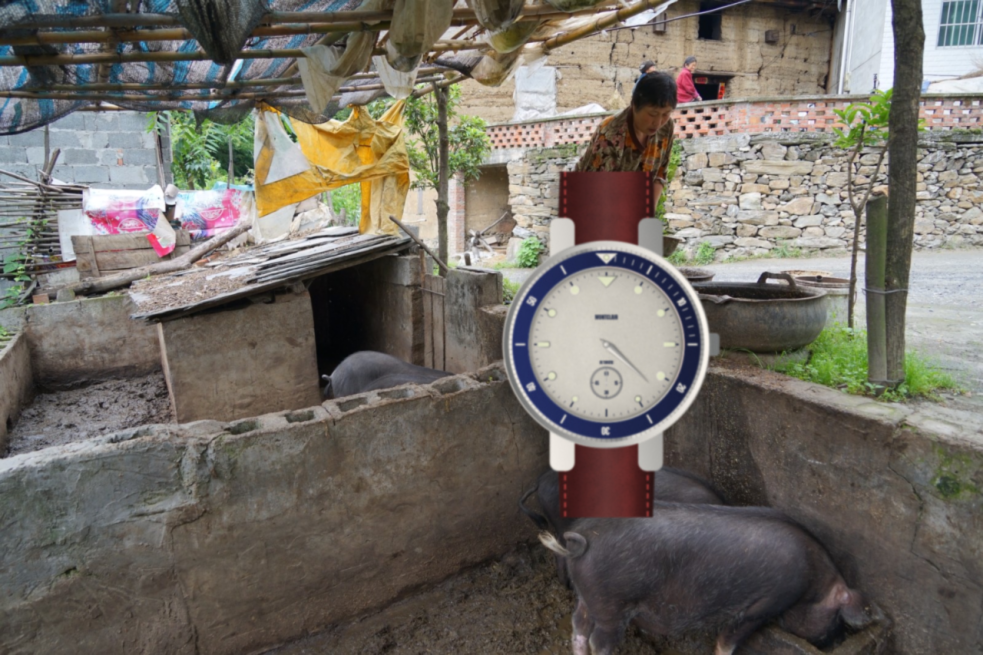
**4:22**
